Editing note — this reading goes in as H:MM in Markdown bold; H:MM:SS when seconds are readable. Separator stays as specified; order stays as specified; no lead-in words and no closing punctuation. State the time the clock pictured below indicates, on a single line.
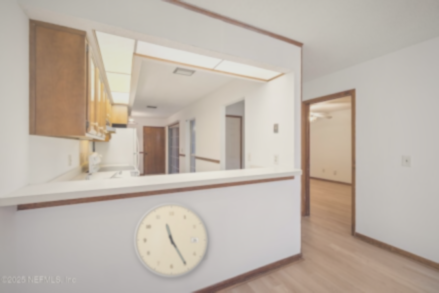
**11:25**
